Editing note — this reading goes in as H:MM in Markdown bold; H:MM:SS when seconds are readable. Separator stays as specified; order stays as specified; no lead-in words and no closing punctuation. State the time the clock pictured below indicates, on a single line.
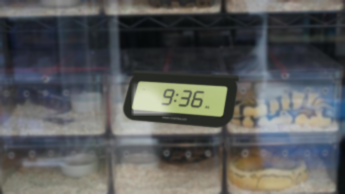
**9:36**
